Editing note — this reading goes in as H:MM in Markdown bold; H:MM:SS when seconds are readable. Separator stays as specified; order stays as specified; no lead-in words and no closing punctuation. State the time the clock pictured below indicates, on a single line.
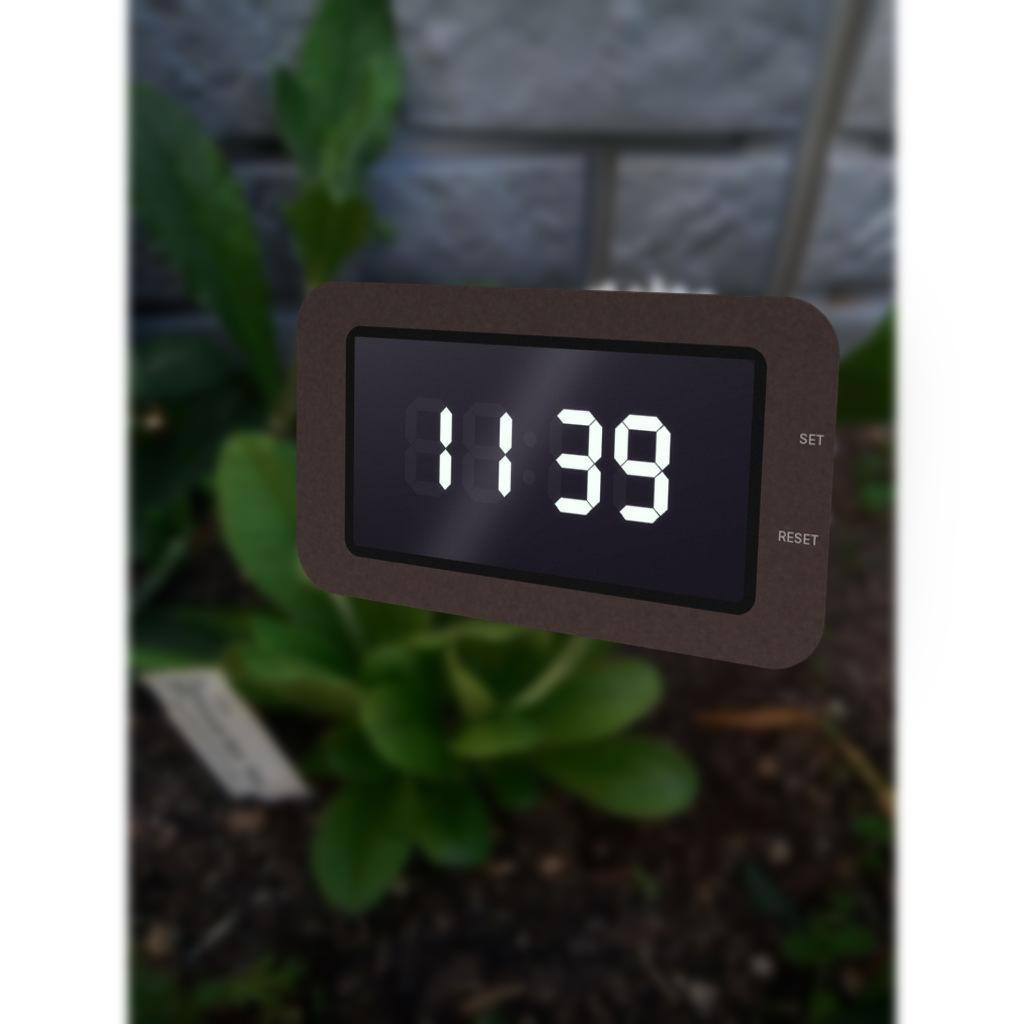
**11:39**
